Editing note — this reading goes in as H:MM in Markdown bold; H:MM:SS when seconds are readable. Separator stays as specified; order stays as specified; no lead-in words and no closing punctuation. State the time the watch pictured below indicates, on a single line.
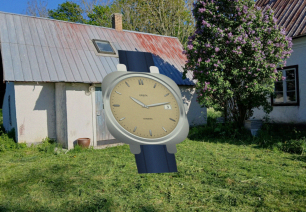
**10:13**
